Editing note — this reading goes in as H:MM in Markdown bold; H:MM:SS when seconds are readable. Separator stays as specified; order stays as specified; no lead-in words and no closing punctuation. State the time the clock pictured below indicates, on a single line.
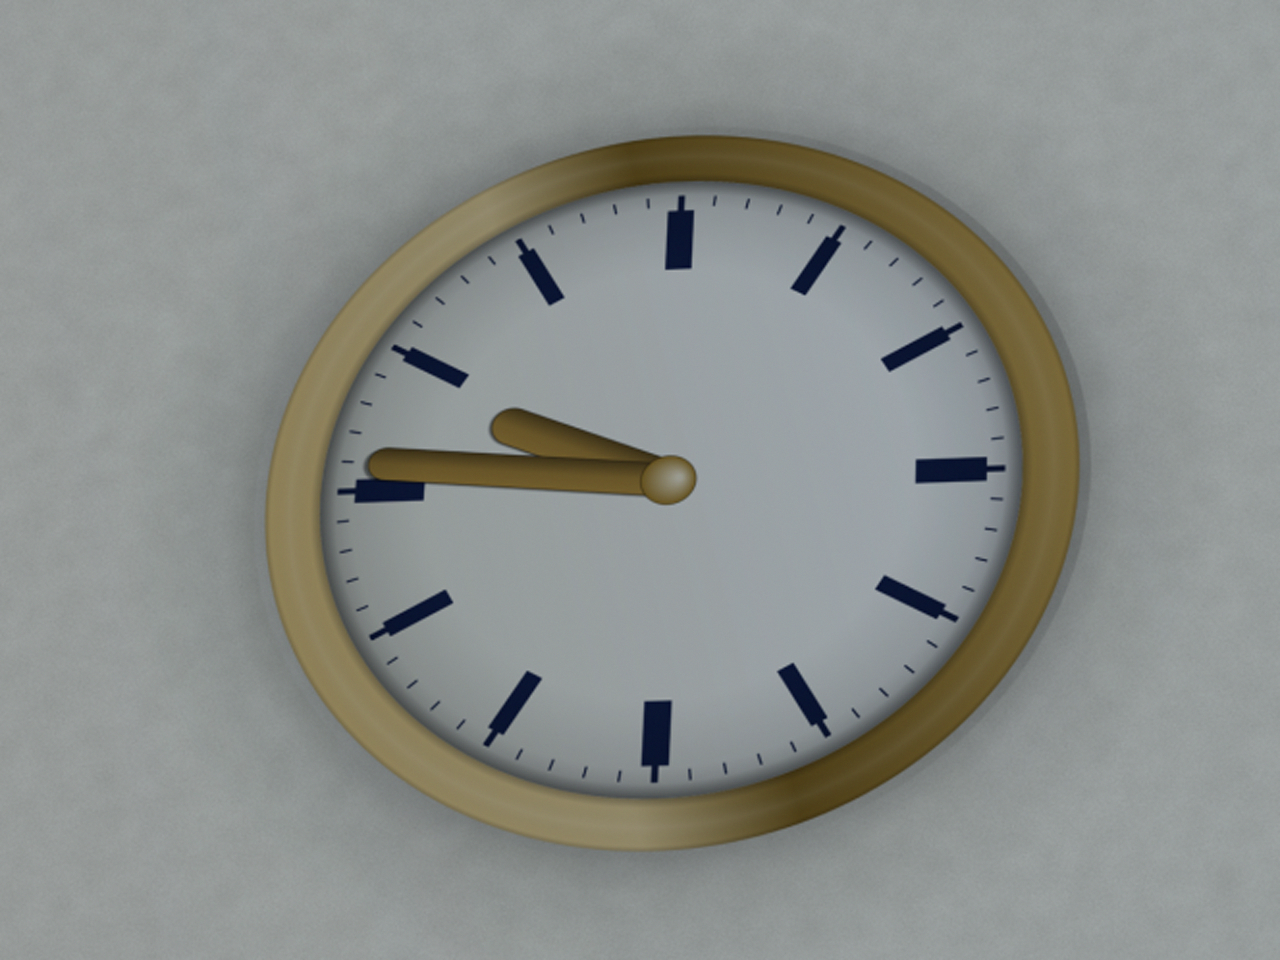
**9:46**
